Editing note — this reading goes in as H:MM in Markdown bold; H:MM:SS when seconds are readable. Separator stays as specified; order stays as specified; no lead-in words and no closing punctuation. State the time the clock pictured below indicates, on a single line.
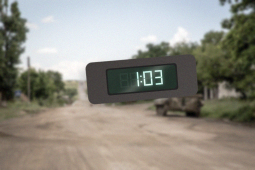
**1:03**
